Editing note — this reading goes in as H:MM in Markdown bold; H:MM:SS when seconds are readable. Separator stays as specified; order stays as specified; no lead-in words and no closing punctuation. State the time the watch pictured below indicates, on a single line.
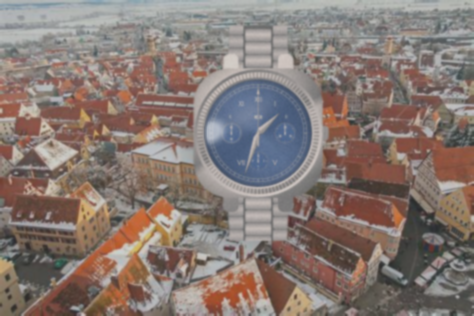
**1:33**
